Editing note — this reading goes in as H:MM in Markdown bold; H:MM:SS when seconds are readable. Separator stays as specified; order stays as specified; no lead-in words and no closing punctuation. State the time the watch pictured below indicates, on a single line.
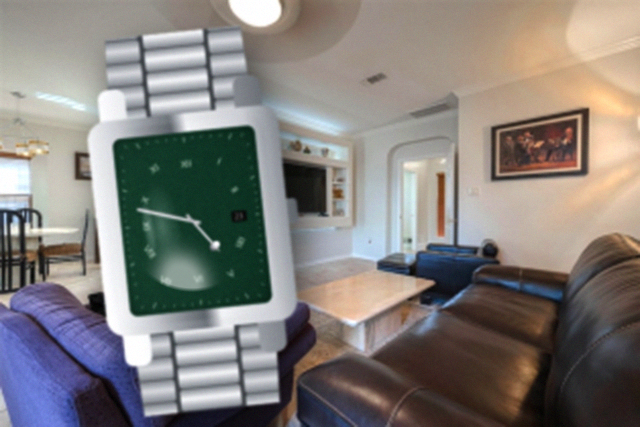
**4:48**
